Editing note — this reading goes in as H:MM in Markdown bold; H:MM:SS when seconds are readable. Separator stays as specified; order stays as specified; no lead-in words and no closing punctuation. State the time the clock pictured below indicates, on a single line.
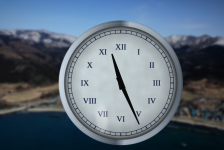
**11:26**
